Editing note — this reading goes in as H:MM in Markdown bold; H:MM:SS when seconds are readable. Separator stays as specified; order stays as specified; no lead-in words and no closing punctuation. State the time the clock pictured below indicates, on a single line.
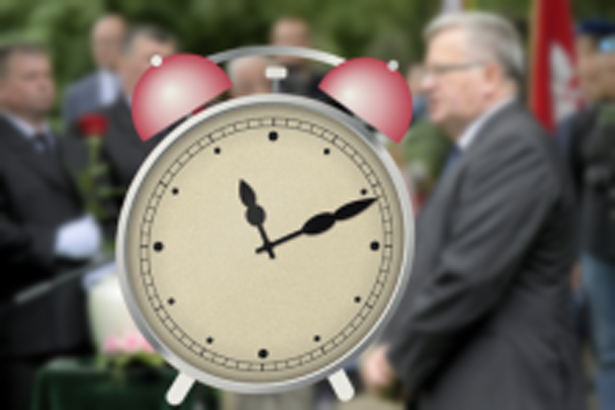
**11:11**
